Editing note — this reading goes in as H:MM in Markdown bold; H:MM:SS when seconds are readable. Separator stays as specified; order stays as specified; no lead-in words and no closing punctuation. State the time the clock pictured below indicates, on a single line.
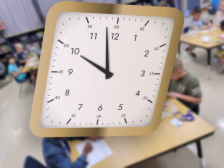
**9:58**
